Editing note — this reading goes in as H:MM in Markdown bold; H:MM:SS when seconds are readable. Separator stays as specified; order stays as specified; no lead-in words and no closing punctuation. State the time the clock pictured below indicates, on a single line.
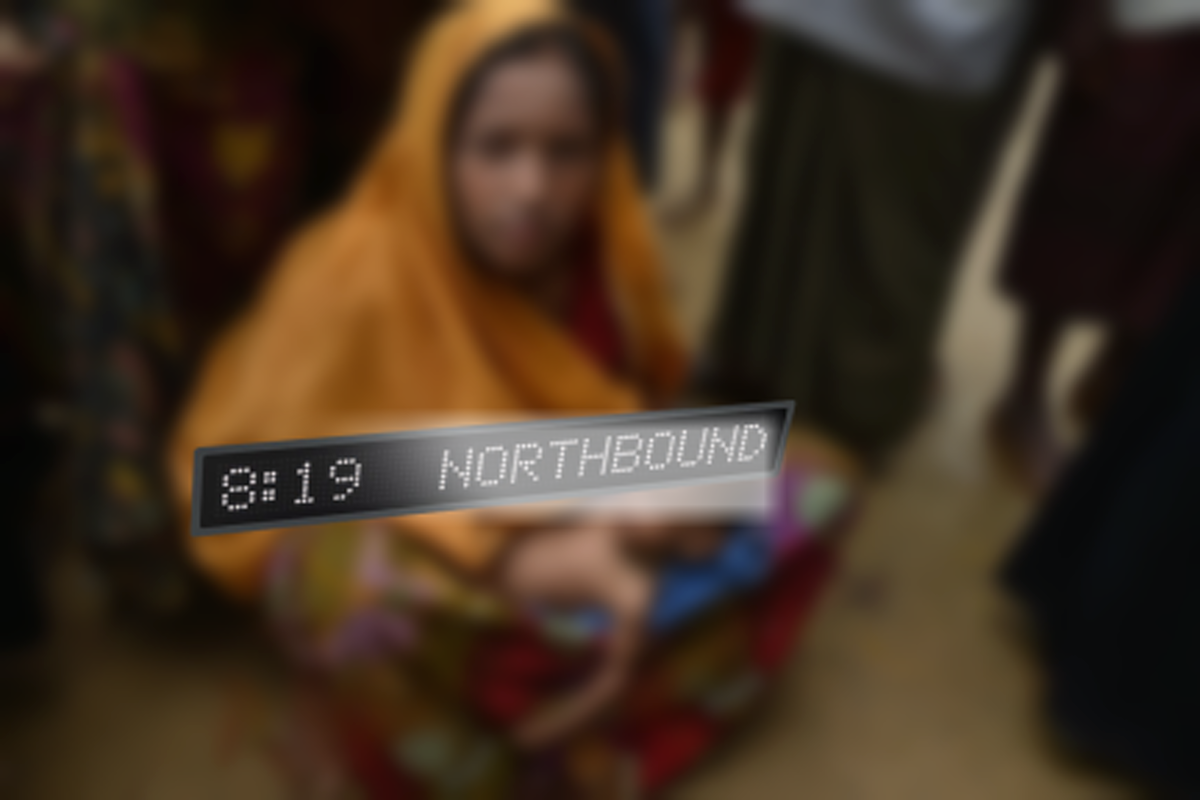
**8:19**
